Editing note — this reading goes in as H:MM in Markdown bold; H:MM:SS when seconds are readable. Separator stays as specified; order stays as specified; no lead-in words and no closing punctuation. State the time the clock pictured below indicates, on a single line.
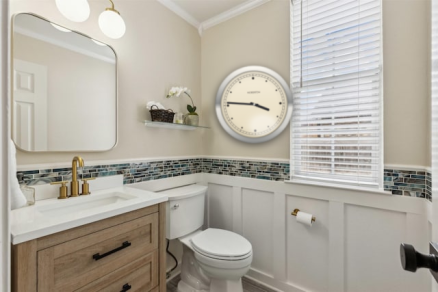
**3:46**
